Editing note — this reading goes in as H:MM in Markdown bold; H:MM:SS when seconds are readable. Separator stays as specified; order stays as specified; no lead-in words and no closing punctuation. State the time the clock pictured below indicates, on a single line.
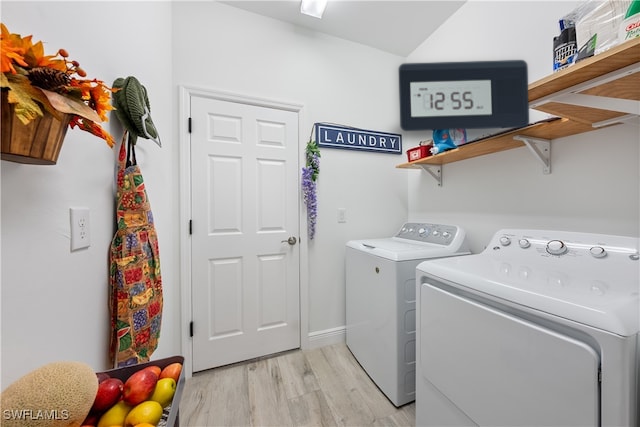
**12:55**
